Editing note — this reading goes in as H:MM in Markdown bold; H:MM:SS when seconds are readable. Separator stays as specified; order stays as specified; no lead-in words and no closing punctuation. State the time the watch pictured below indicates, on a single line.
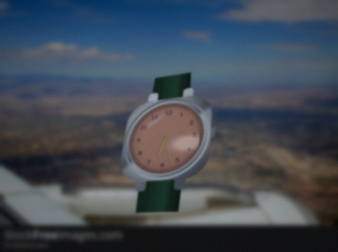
**6:27**
